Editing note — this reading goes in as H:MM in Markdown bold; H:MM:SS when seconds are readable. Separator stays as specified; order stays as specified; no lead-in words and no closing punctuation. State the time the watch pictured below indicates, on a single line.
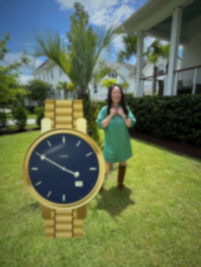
**3:50**
